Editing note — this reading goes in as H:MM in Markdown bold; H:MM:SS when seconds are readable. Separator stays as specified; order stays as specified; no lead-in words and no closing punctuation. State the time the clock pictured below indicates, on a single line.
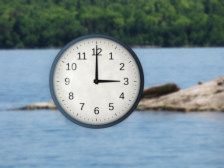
**3:00**
